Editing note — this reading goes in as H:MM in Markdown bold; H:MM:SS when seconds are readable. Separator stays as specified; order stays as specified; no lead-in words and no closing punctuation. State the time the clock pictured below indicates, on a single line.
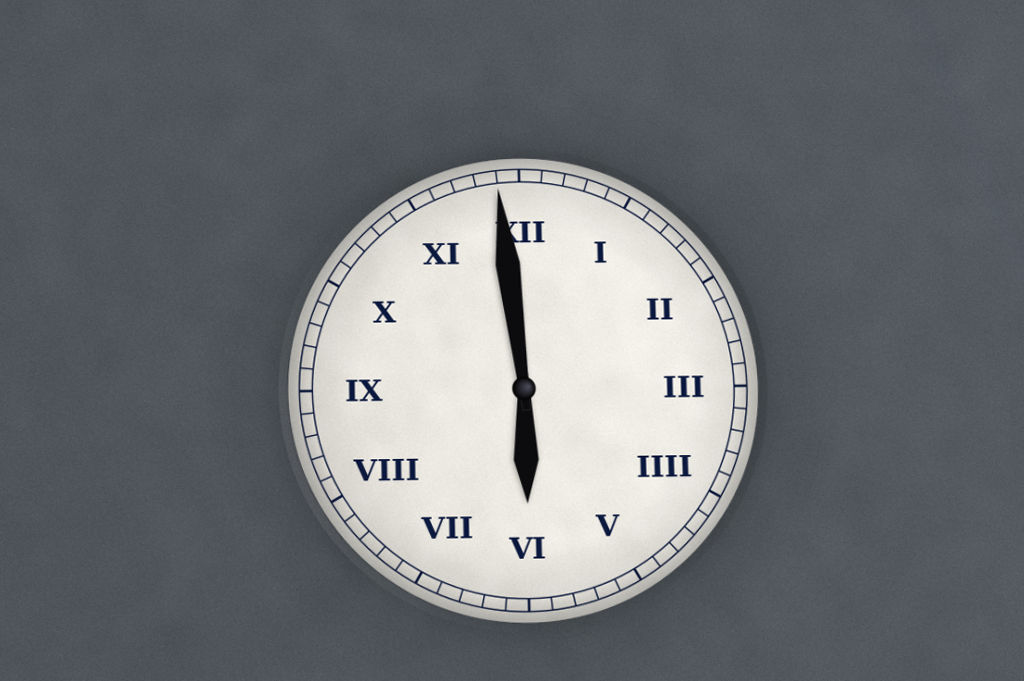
**5:59**
